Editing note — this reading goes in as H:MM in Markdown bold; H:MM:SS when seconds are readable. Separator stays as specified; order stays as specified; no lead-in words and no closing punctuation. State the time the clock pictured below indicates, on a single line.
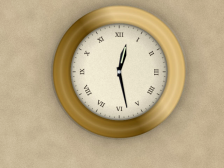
**12:28**
